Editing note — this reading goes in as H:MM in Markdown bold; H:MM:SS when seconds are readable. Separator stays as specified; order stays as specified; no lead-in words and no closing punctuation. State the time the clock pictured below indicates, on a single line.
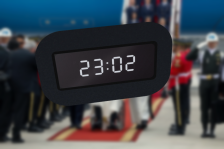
**23:02**
